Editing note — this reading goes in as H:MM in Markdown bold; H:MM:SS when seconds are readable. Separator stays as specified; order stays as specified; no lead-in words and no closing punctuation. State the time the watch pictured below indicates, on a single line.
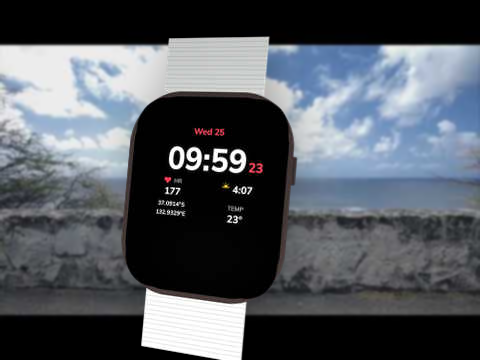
**9:59:23**
